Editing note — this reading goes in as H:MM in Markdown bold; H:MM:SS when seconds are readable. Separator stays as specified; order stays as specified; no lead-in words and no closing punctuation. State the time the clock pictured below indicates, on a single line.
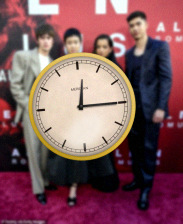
**12:15**
